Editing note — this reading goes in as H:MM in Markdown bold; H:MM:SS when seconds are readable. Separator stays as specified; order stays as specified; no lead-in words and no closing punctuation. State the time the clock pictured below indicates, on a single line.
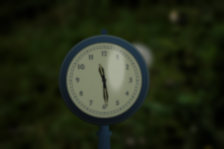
**11:29**
